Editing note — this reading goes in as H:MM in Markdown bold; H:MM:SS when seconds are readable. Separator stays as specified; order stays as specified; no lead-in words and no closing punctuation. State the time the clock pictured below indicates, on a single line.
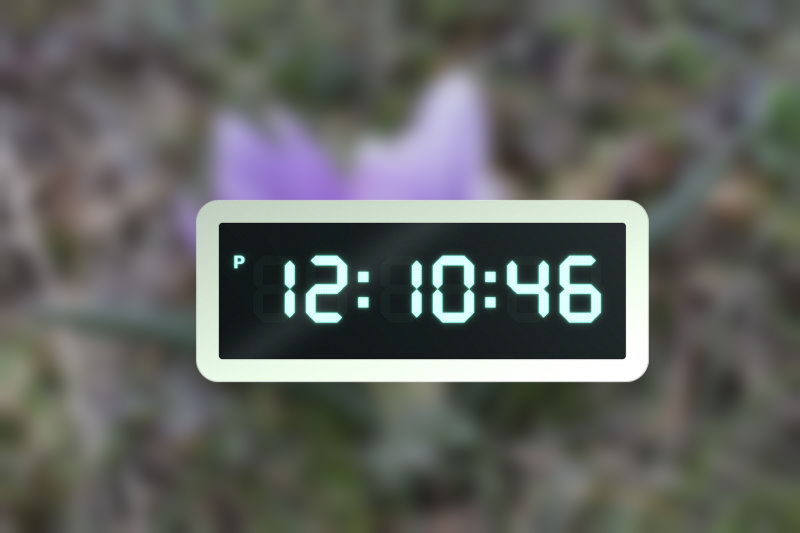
**12:10:46**
